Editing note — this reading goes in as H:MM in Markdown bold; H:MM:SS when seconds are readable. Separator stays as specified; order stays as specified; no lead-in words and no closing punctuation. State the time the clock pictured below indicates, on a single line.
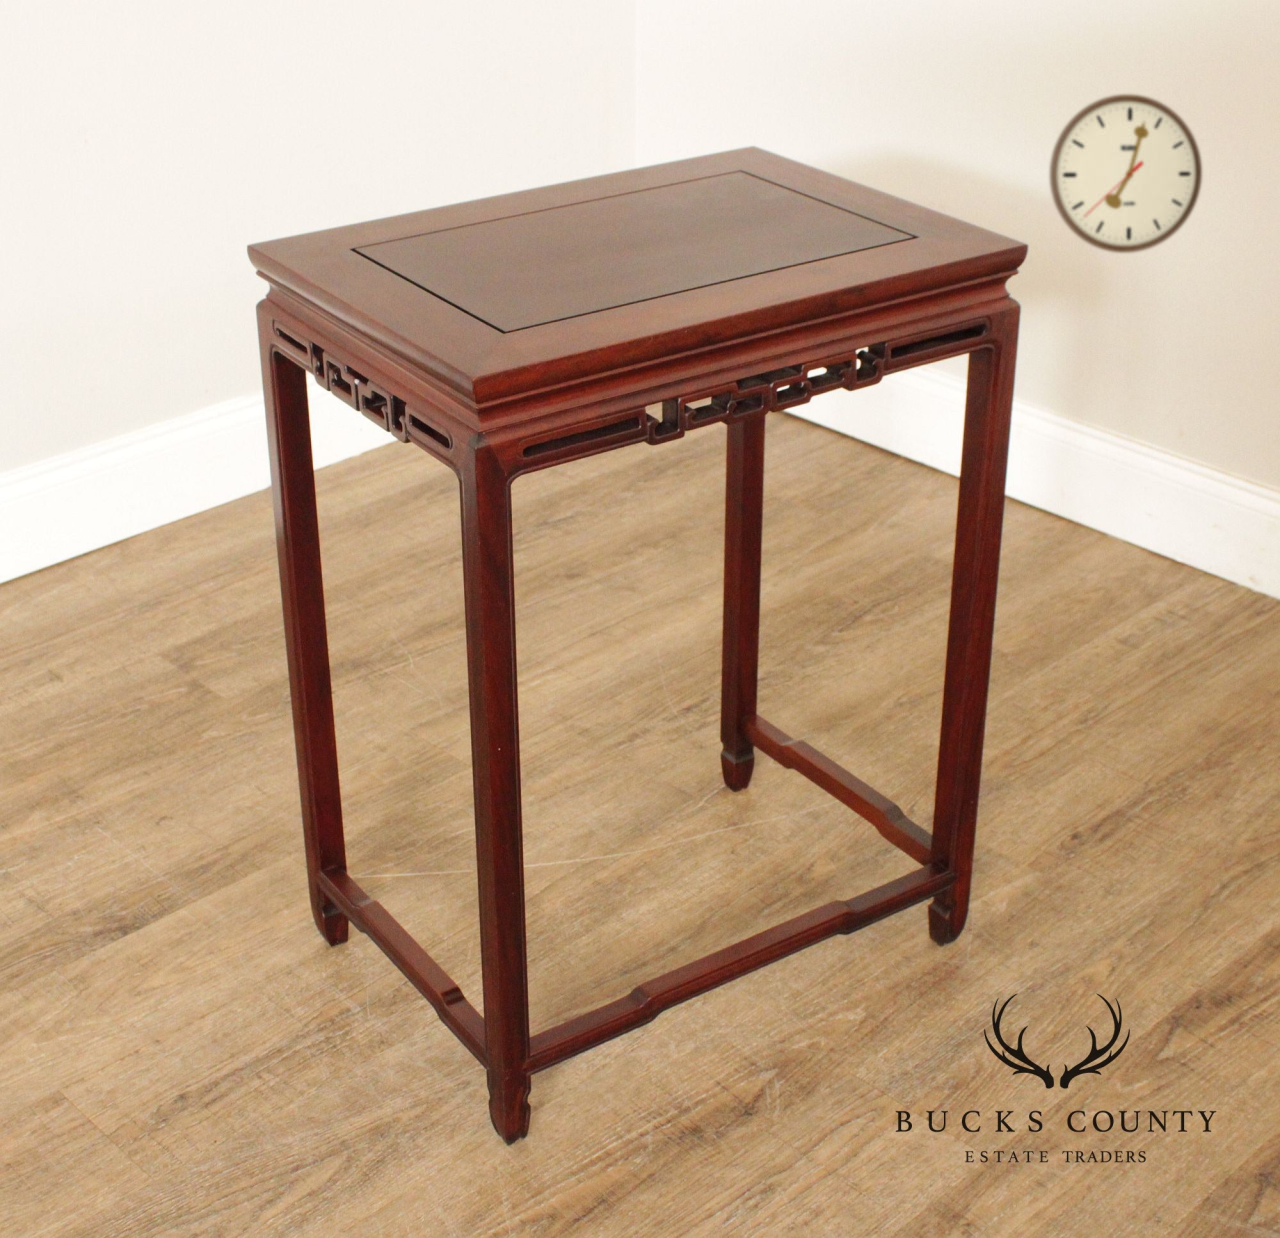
**7:02:38**
